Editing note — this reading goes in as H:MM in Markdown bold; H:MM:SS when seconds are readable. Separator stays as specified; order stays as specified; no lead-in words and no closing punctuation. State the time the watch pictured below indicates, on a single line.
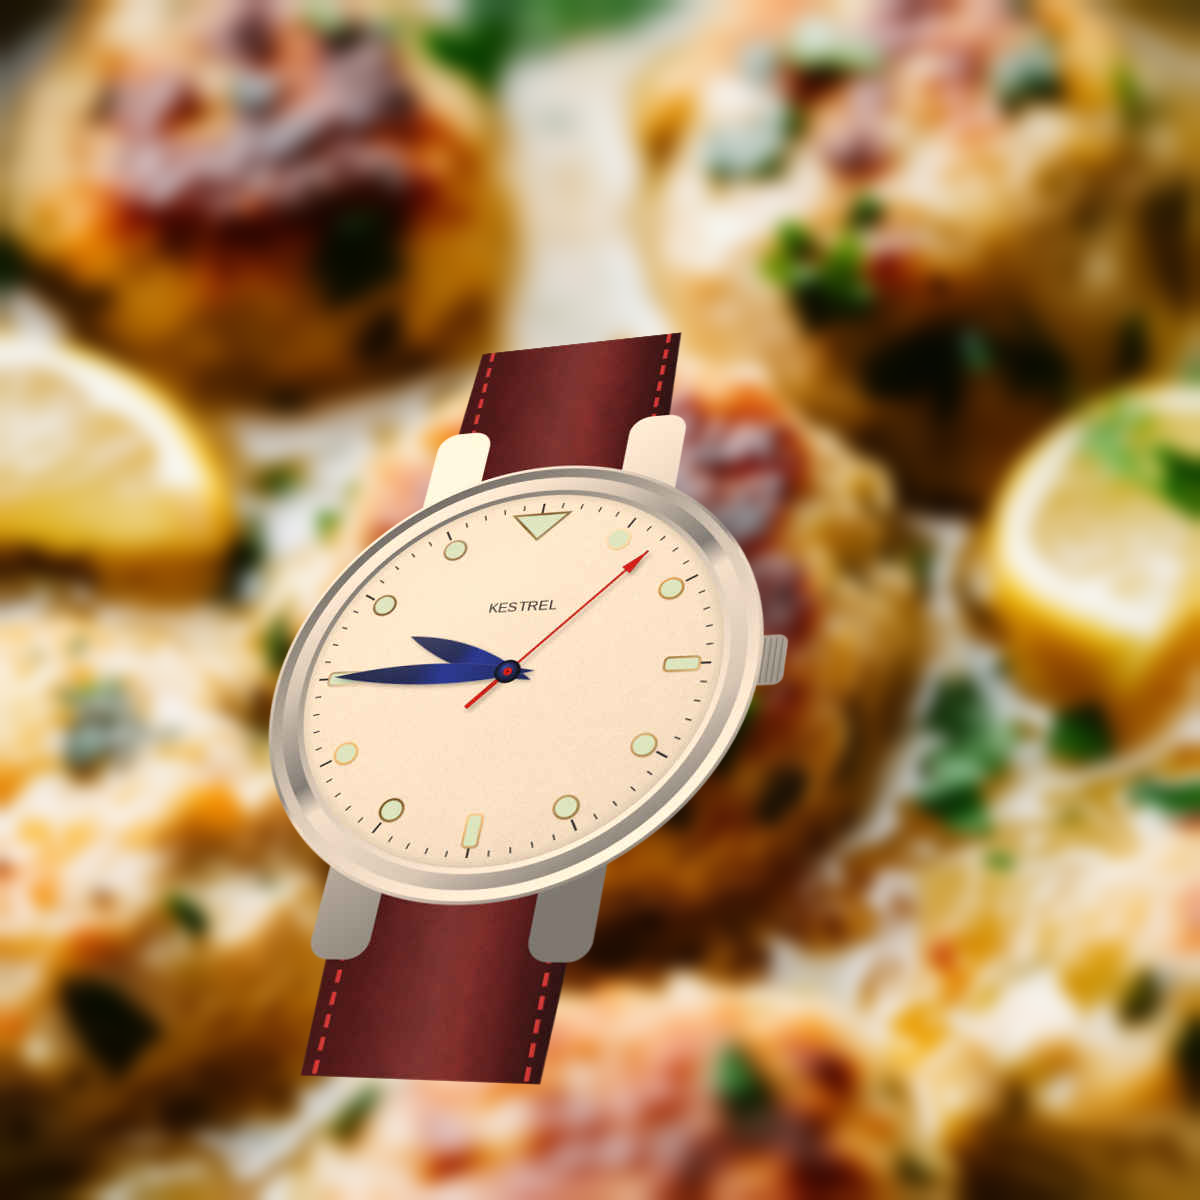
**9:45:07**
